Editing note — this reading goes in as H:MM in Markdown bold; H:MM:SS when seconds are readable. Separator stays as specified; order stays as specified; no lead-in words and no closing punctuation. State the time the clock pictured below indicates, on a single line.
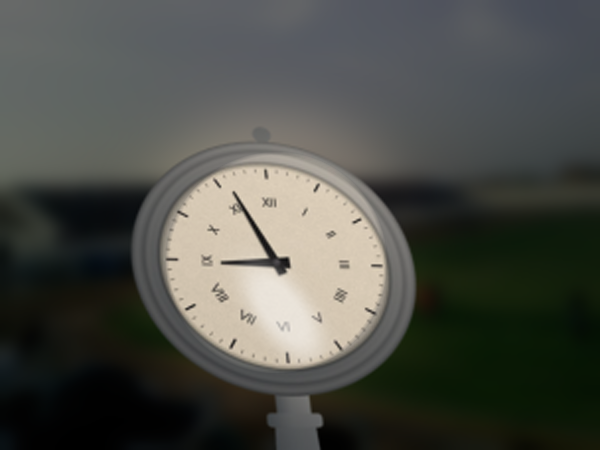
**8:56**
